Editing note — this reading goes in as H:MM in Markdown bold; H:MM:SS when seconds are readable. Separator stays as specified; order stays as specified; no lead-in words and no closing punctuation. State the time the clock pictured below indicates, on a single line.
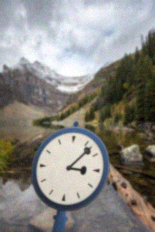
**3:07**
